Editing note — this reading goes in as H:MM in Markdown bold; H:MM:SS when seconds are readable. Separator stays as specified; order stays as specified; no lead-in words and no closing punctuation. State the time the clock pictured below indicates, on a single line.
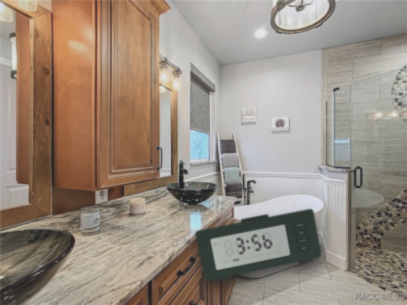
**3:56**
